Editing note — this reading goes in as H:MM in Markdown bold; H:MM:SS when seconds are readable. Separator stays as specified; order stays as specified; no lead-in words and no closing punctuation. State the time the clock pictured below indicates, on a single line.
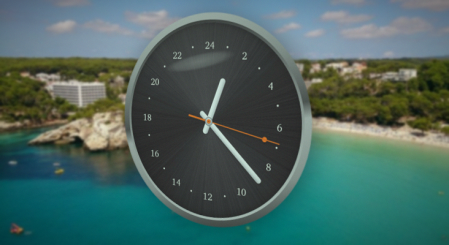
**1:22:17**
